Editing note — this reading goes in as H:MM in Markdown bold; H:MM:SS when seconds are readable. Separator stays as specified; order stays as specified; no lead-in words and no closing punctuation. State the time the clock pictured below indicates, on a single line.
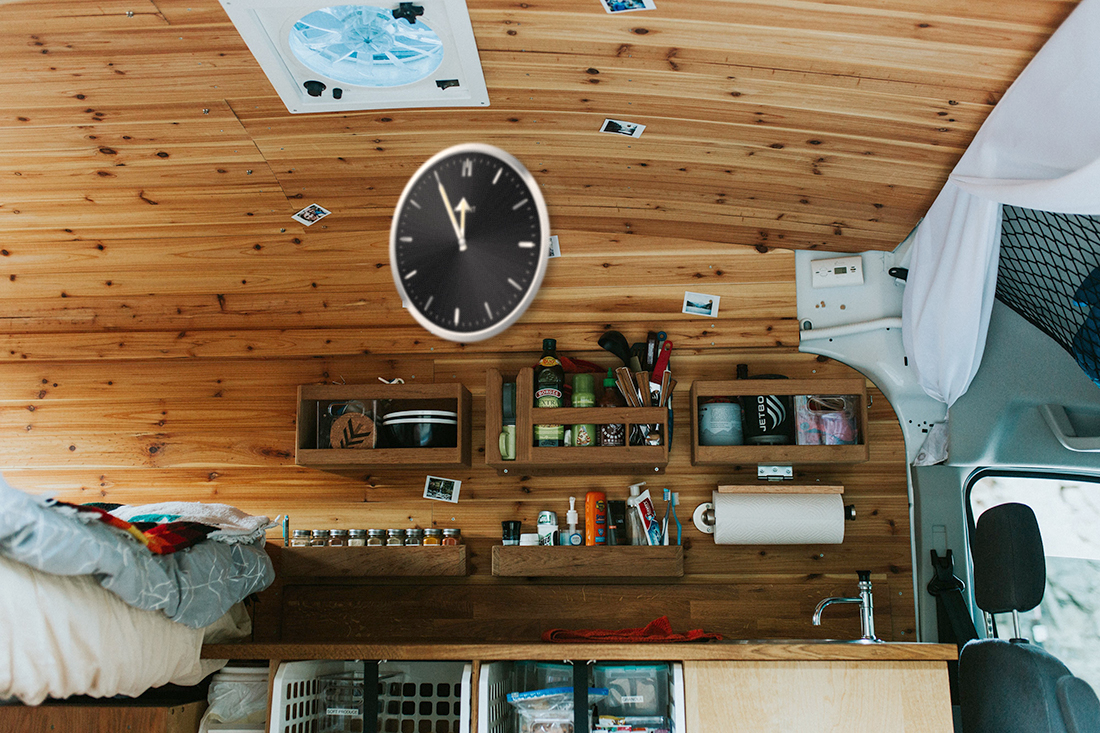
**11:55**
